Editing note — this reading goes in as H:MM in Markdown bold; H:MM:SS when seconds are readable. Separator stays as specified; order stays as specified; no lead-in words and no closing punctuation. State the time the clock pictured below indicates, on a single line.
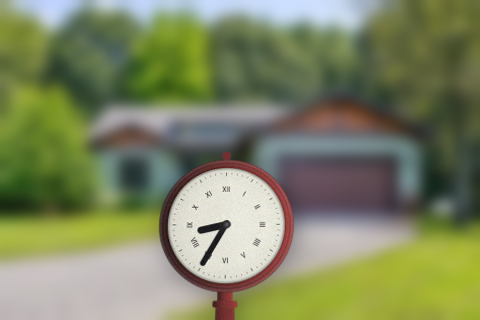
**8:35**
